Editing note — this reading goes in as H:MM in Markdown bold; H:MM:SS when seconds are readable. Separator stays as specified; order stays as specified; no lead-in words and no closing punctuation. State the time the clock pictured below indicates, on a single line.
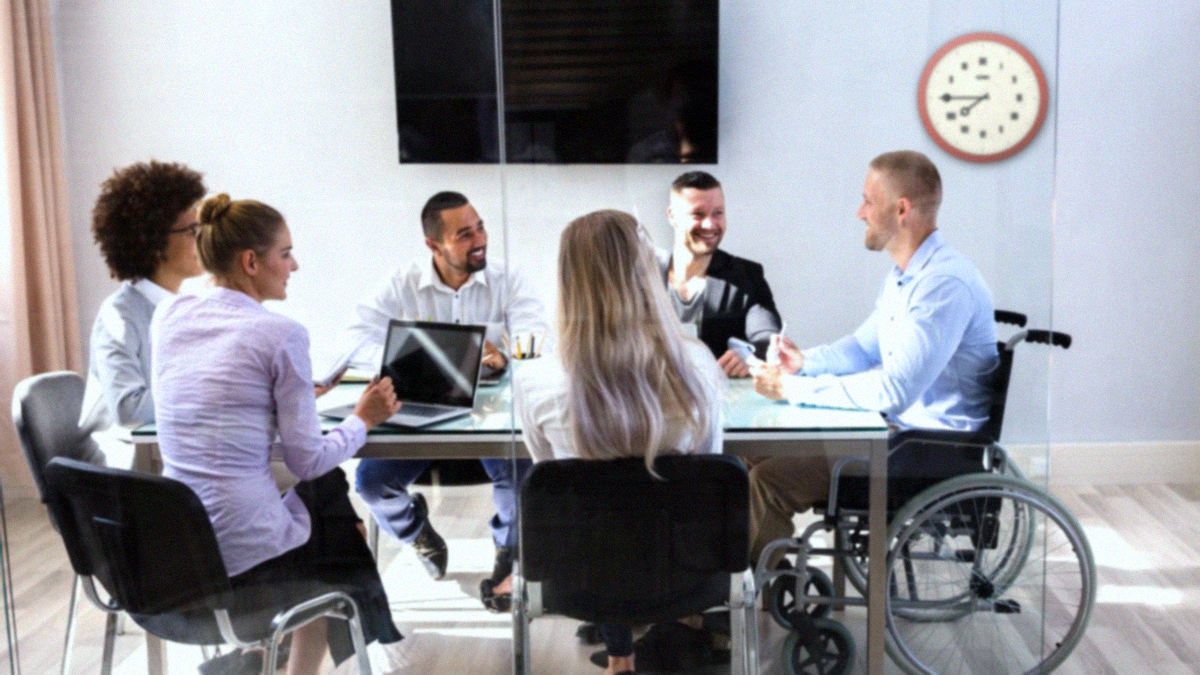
**7:45**
